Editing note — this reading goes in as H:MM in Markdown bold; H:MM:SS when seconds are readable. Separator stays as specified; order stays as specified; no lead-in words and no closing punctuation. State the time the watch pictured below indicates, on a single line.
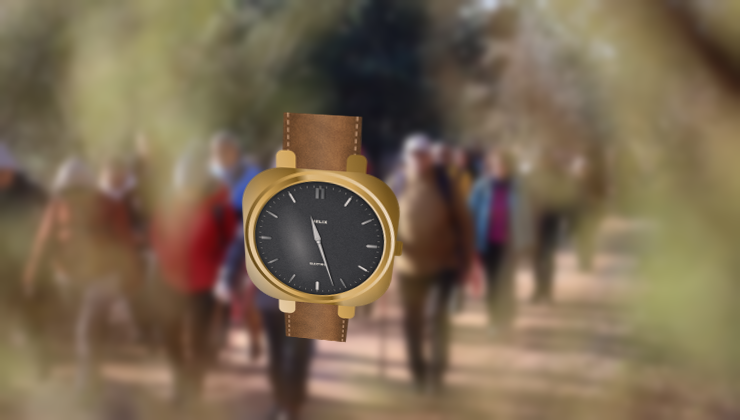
**11:27**
